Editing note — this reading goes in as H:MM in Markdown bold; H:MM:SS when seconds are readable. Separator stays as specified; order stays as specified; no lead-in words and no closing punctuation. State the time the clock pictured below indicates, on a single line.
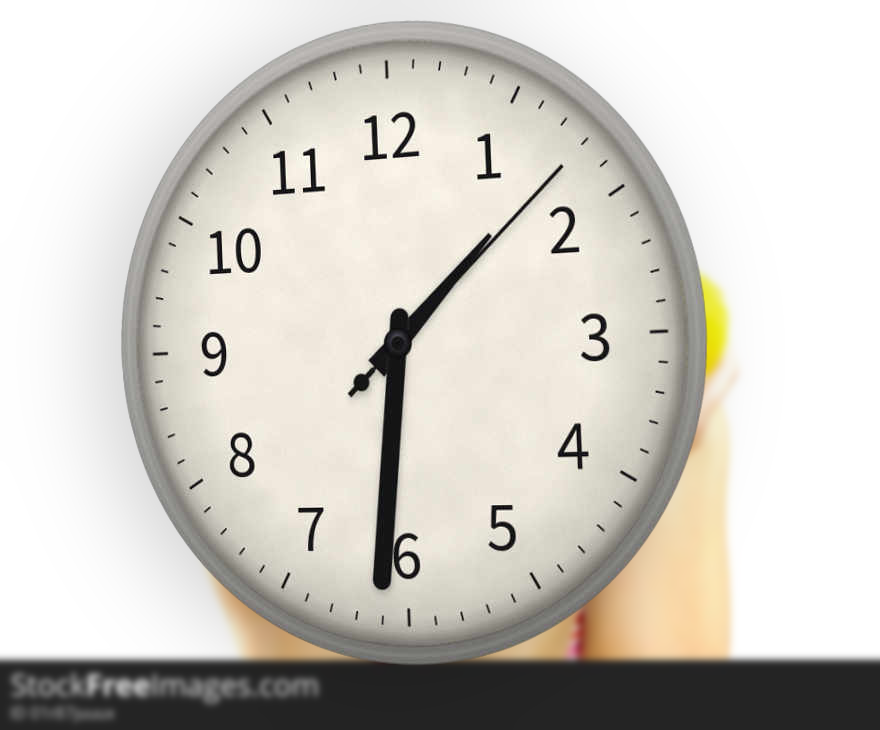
**1:31:08**
